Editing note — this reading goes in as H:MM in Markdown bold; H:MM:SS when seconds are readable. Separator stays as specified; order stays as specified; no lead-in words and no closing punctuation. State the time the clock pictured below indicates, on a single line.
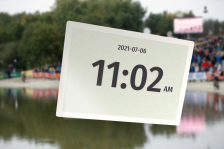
**11:02**
